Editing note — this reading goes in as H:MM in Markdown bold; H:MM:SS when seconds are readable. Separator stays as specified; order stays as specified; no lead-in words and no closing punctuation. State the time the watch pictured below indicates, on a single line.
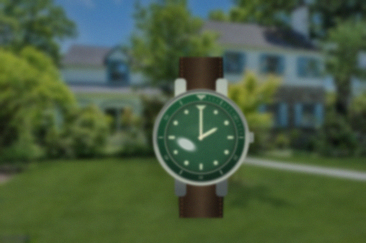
**2:00**
